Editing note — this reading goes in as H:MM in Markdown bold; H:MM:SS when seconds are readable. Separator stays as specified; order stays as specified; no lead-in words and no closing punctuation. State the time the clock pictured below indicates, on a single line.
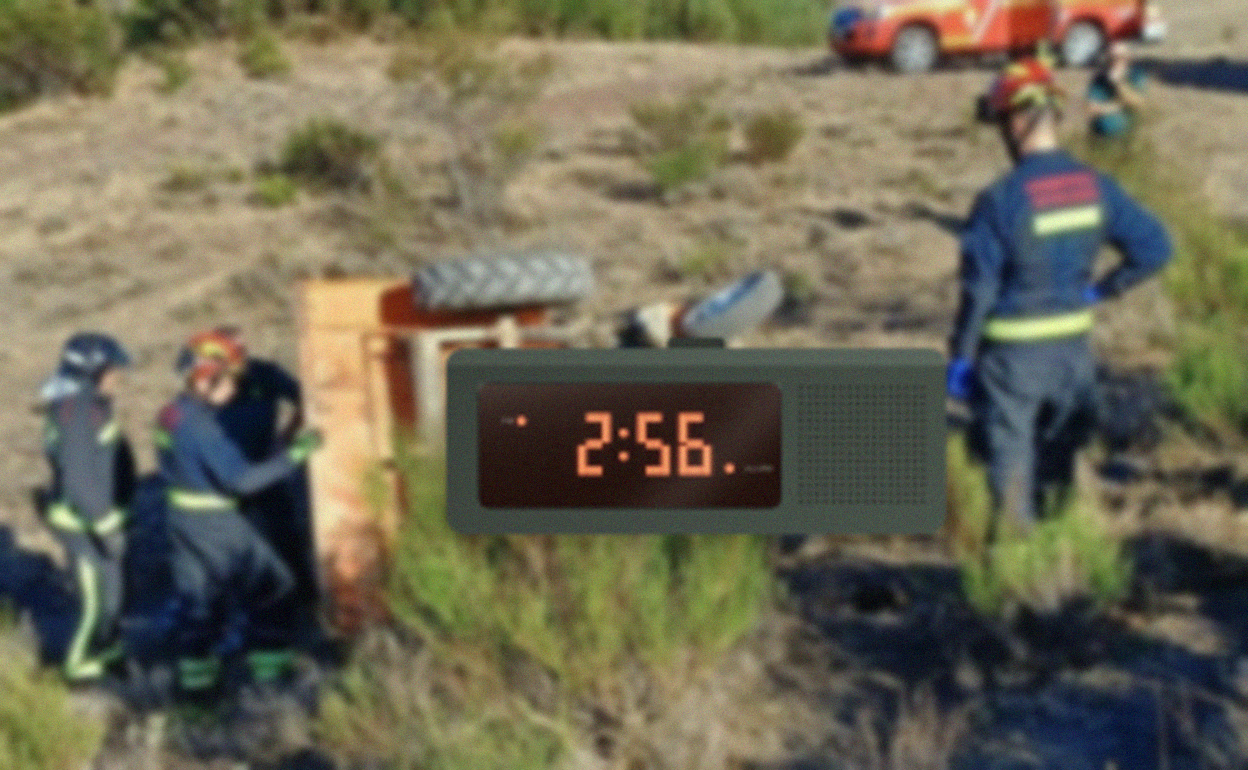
**2:56**
